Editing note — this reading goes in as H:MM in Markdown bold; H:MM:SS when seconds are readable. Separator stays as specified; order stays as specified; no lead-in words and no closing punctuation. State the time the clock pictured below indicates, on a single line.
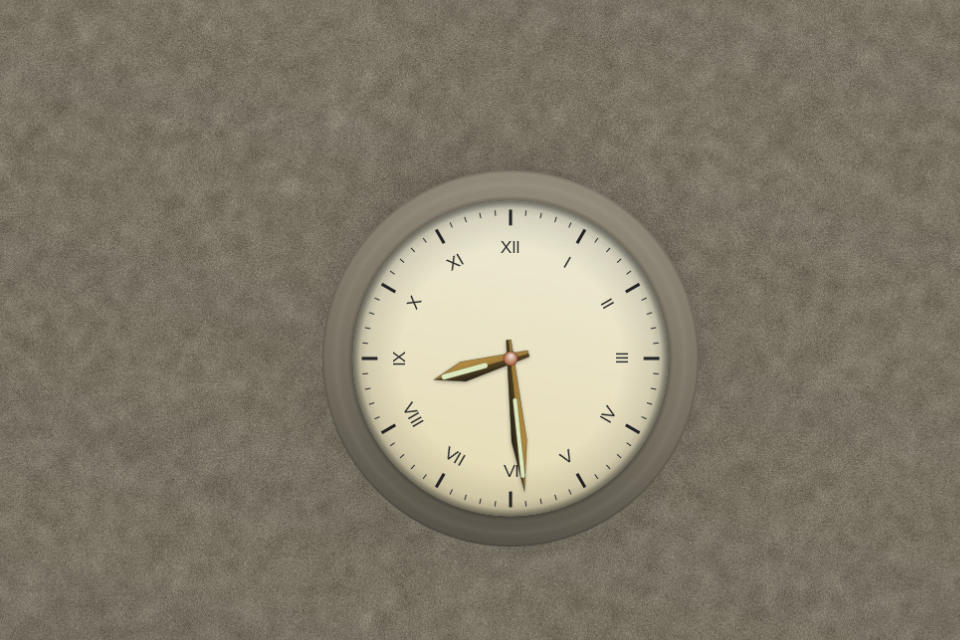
**8:29**
